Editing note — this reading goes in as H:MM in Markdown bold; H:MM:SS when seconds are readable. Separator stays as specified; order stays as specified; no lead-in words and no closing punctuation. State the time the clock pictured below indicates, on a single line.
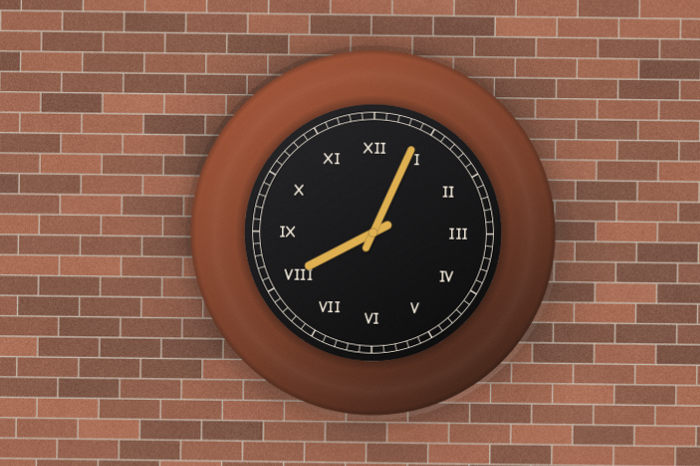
**8:04**
